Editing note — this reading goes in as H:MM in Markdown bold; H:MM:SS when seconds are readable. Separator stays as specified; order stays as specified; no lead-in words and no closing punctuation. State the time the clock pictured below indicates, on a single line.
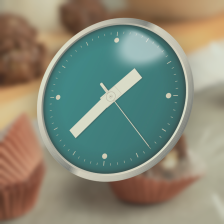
**1:37:23**
